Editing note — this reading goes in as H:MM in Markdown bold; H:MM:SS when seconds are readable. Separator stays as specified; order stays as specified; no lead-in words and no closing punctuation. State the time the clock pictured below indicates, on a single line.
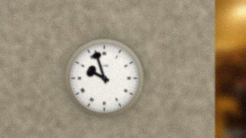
**9:57**
